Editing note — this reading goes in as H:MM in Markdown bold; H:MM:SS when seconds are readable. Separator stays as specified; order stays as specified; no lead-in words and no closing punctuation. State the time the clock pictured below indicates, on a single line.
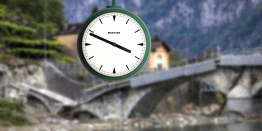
**3:49**
